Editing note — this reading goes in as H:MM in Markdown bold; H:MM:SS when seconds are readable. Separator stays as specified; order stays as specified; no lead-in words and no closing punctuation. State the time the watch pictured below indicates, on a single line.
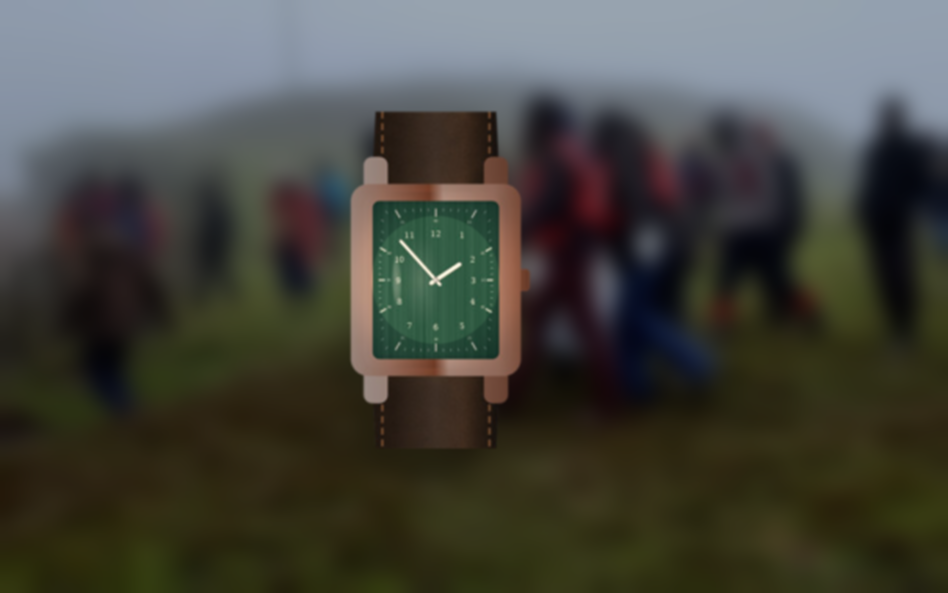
**1:53**
